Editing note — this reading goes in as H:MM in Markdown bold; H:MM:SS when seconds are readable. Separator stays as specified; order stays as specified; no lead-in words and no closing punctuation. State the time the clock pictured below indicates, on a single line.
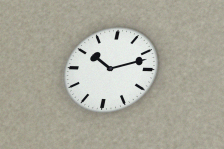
**10:12**
